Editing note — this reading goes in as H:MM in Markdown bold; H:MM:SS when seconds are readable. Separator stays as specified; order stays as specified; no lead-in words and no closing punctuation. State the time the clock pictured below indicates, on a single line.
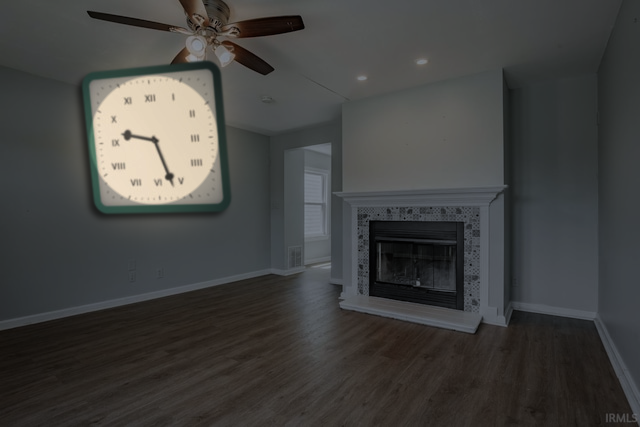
**9:27**
